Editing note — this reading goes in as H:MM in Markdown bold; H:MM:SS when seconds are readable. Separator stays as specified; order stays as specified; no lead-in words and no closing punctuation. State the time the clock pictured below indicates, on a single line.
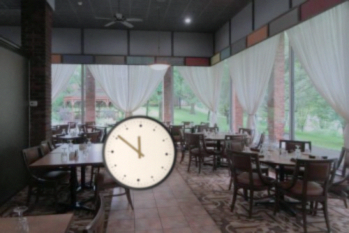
**11:51**
